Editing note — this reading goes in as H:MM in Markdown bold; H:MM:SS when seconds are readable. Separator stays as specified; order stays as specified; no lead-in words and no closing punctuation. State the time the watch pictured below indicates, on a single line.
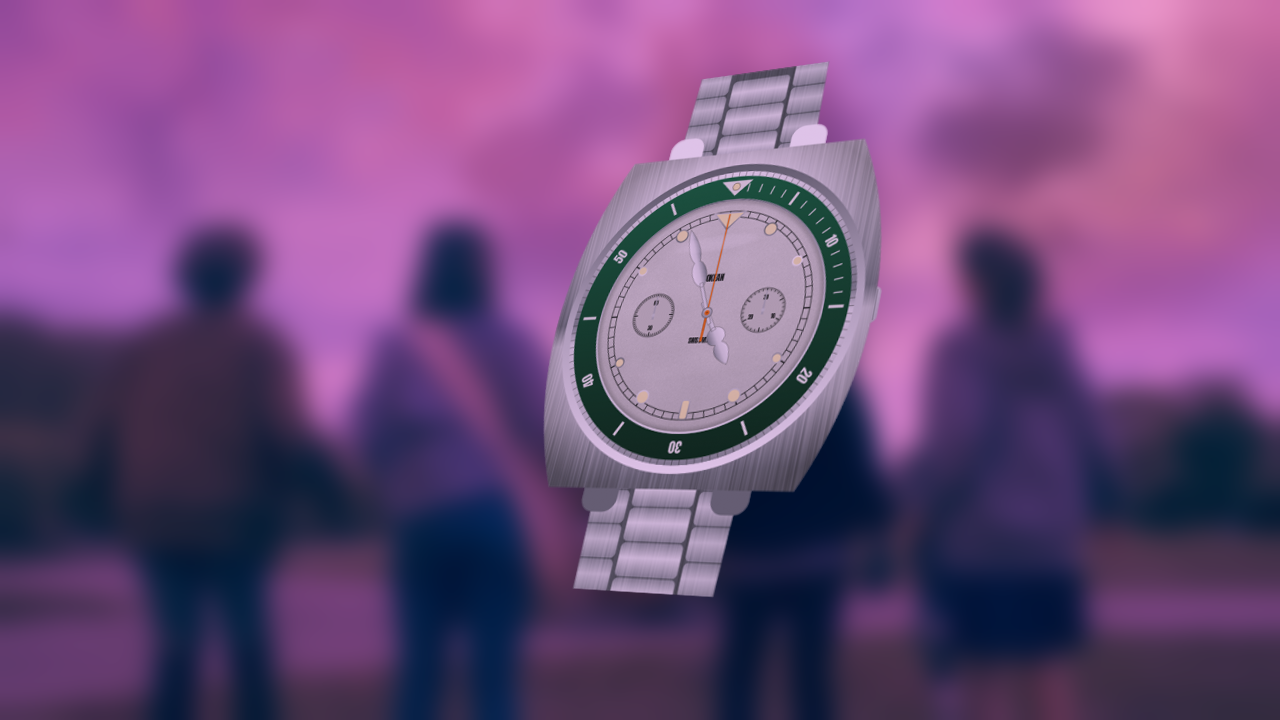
**4:56**
